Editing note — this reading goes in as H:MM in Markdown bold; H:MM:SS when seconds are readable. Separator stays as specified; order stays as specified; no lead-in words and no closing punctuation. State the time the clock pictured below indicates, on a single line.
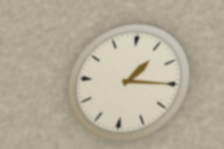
**1:15**
